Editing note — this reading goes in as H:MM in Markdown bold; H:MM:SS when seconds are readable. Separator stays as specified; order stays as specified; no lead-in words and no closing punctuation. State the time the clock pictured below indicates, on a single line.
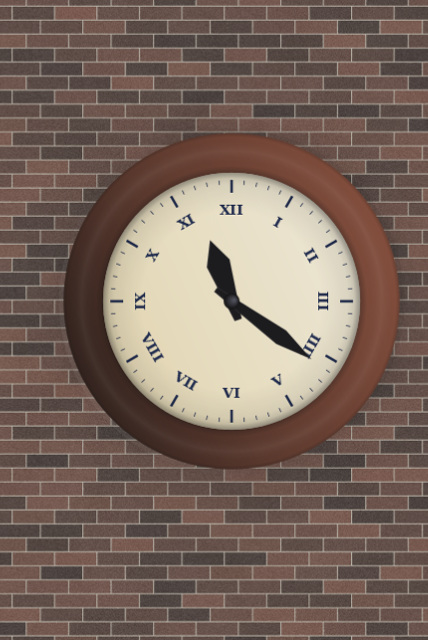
**11:21**
